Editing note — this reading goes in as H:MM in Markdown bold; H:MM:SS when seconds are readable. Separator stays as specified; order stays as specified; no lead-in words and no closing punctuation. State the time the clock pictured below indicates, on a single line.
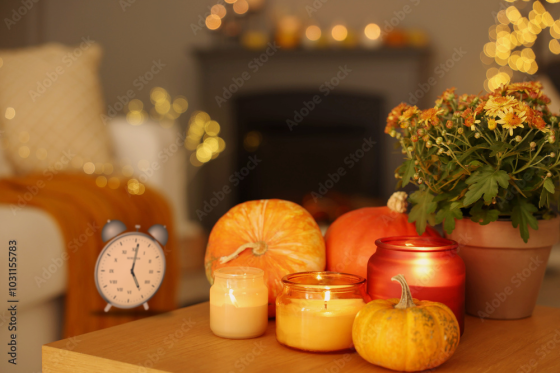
**5:01**
